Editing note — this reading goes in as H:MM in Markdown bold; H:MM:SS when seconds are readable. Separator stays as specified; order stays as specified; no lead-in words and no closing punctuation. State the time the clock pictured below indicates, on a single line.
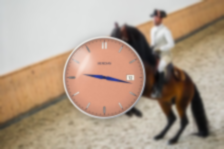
**9:17**
